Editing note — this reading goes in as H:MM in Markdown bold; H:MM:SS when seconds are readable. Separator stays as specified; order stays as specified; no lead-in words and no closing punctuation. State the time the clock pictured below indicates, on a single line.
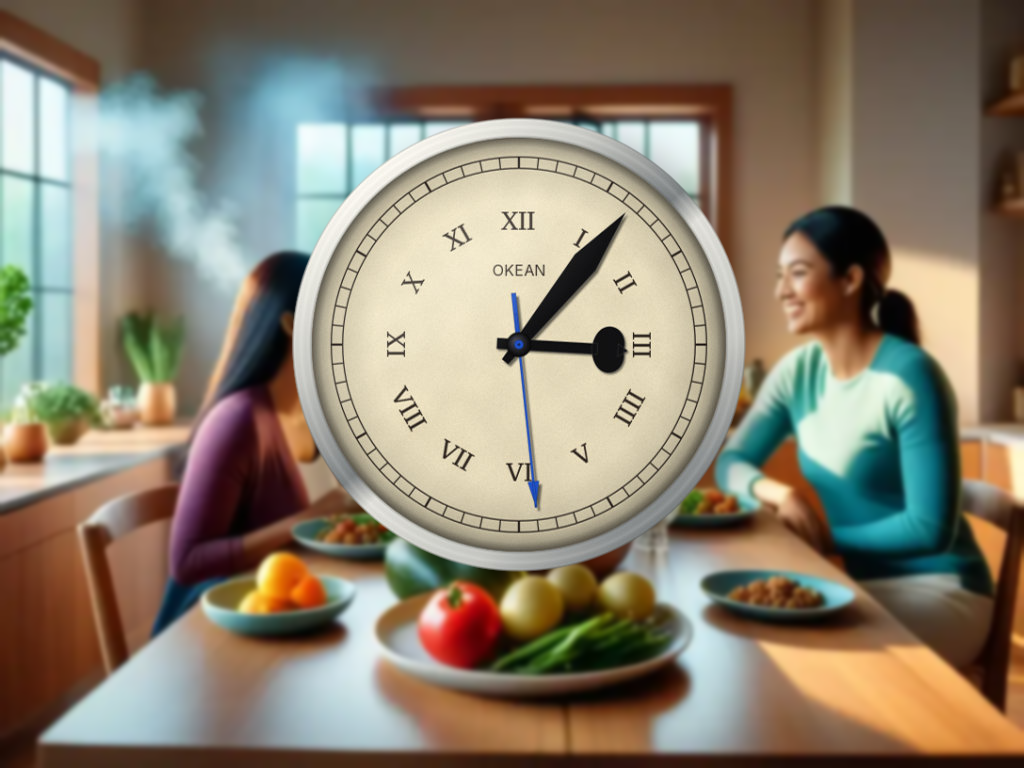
**3:06:29**
